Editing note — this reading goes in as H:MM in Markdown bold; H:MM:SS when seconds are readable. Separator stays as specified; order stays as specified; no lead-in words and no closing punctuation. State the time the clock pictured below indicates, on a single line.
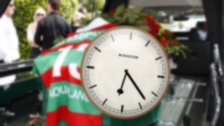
**6:23**
